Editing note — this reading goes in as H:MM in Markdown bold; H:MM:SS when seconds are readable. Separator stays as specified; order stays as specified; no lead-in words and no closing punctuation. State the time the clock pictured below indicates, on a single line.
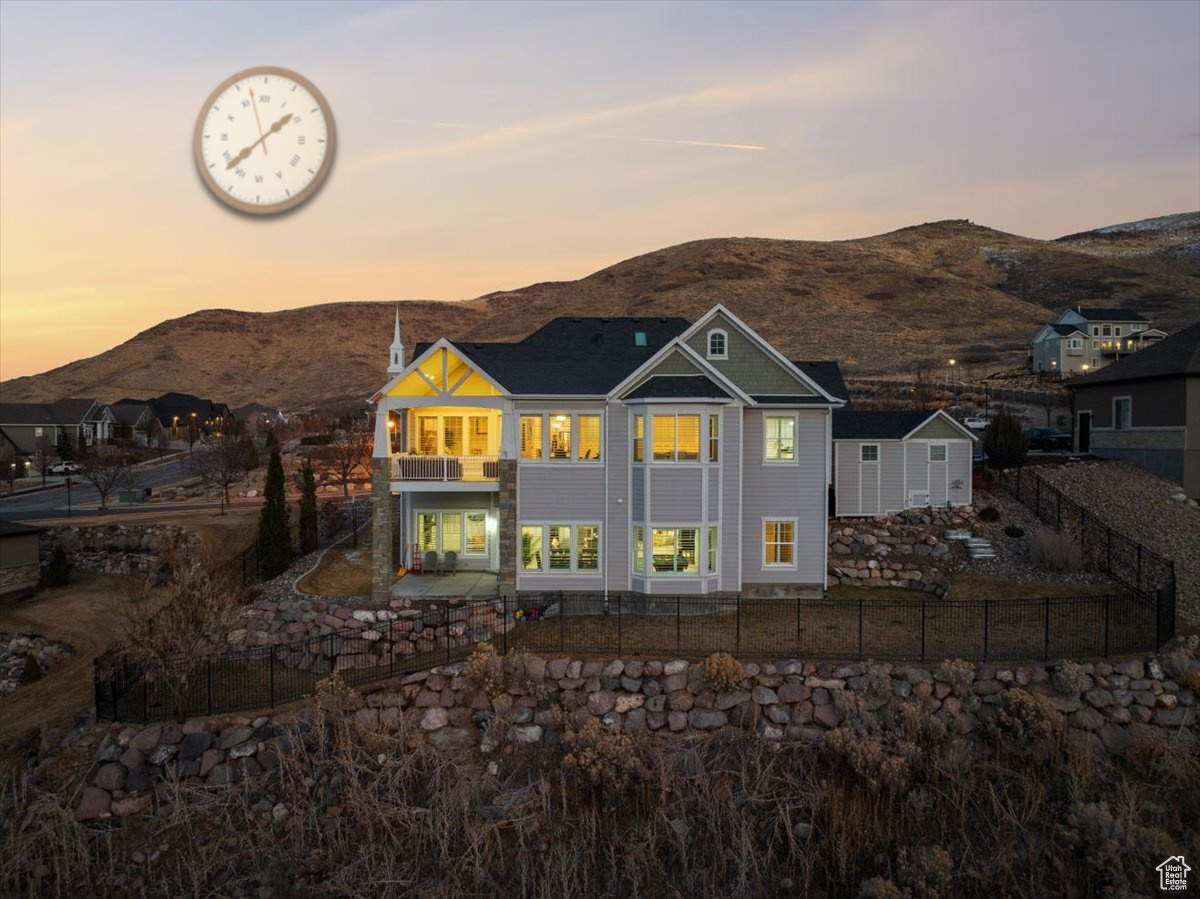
**1:37:57**
